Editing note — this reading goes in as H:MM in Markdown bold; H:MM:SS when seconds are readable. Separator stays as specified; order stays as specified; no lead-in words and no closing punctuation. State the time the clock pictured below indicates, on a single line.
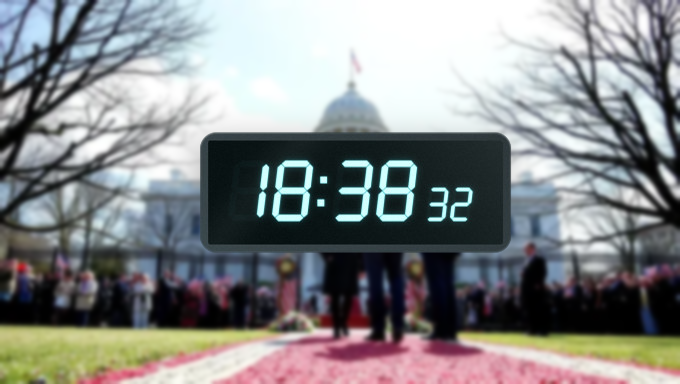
**18:38:32**
